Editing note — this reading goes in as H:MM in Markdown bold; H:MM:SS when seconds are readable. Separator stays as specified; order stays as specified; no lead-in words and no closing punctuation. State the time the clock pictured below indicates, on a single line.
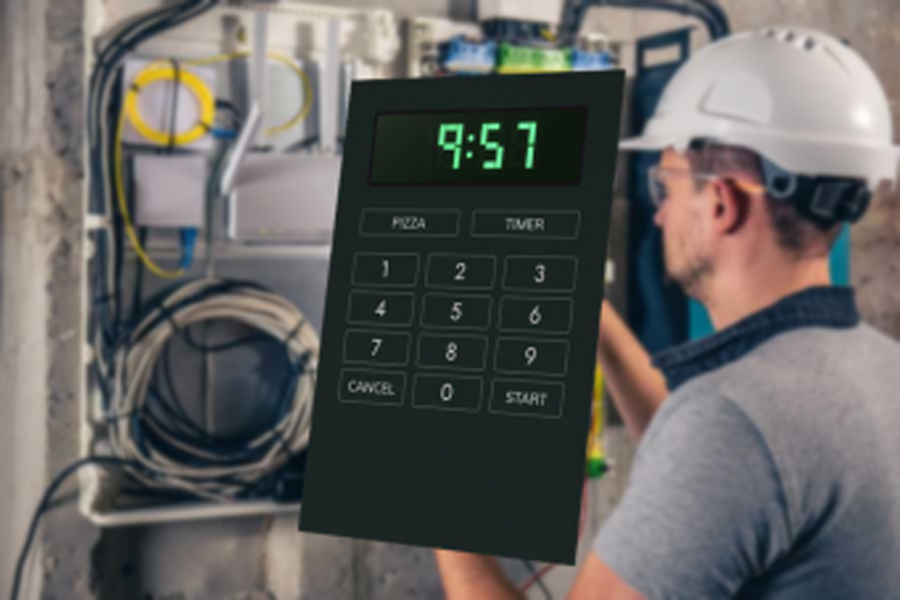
**9:57**
